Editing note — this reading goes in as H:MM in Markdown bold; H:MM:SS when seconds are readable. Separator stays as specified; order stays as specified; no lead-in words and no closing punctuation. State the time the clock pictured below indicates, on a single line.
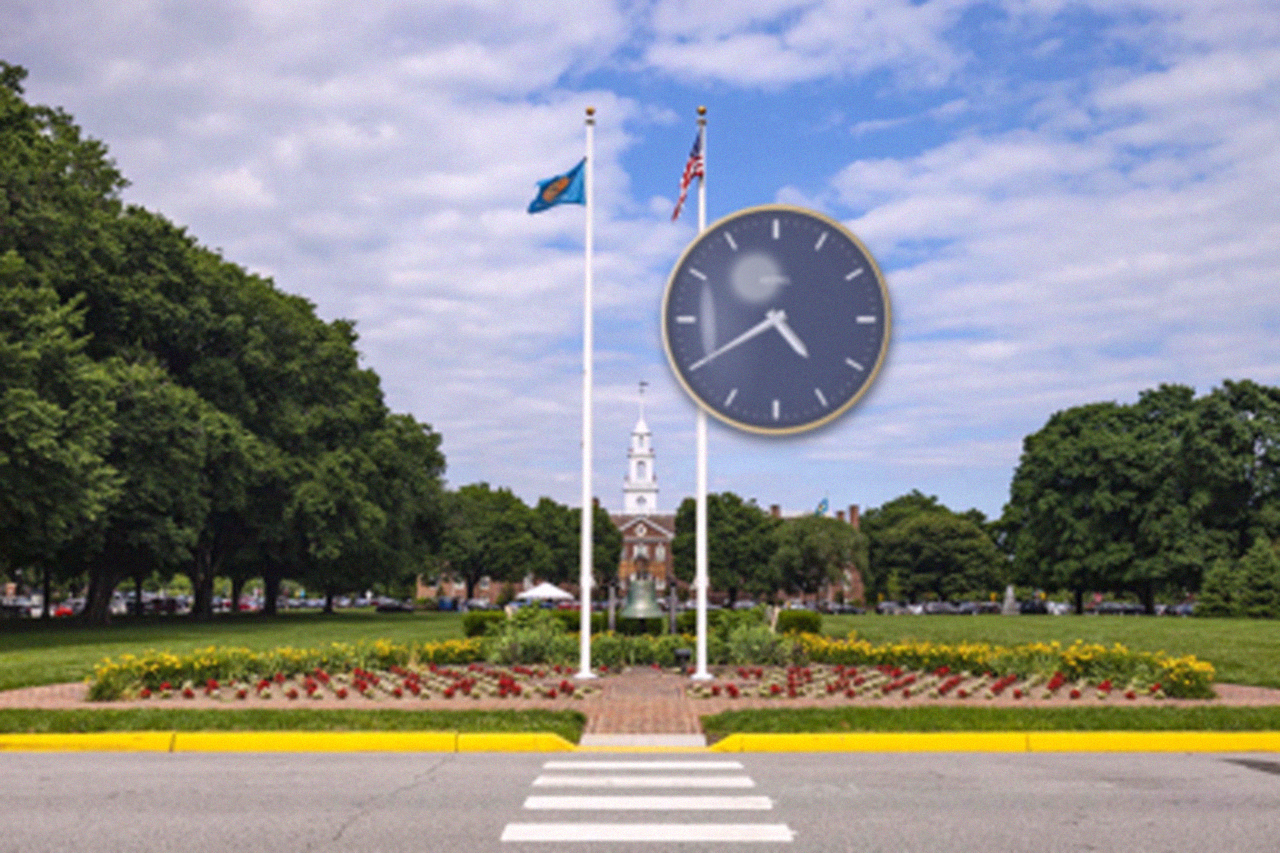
**4:40**
